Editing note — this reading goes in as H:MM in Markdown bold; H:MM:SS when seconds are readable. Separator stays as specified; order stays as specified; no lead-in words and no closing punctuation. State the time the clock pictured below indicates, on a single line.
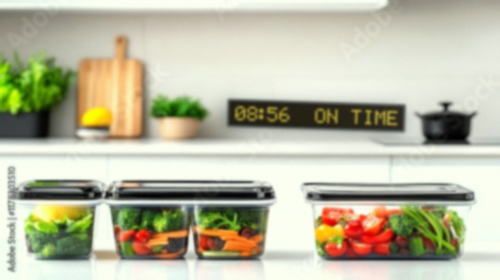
**8:56**
